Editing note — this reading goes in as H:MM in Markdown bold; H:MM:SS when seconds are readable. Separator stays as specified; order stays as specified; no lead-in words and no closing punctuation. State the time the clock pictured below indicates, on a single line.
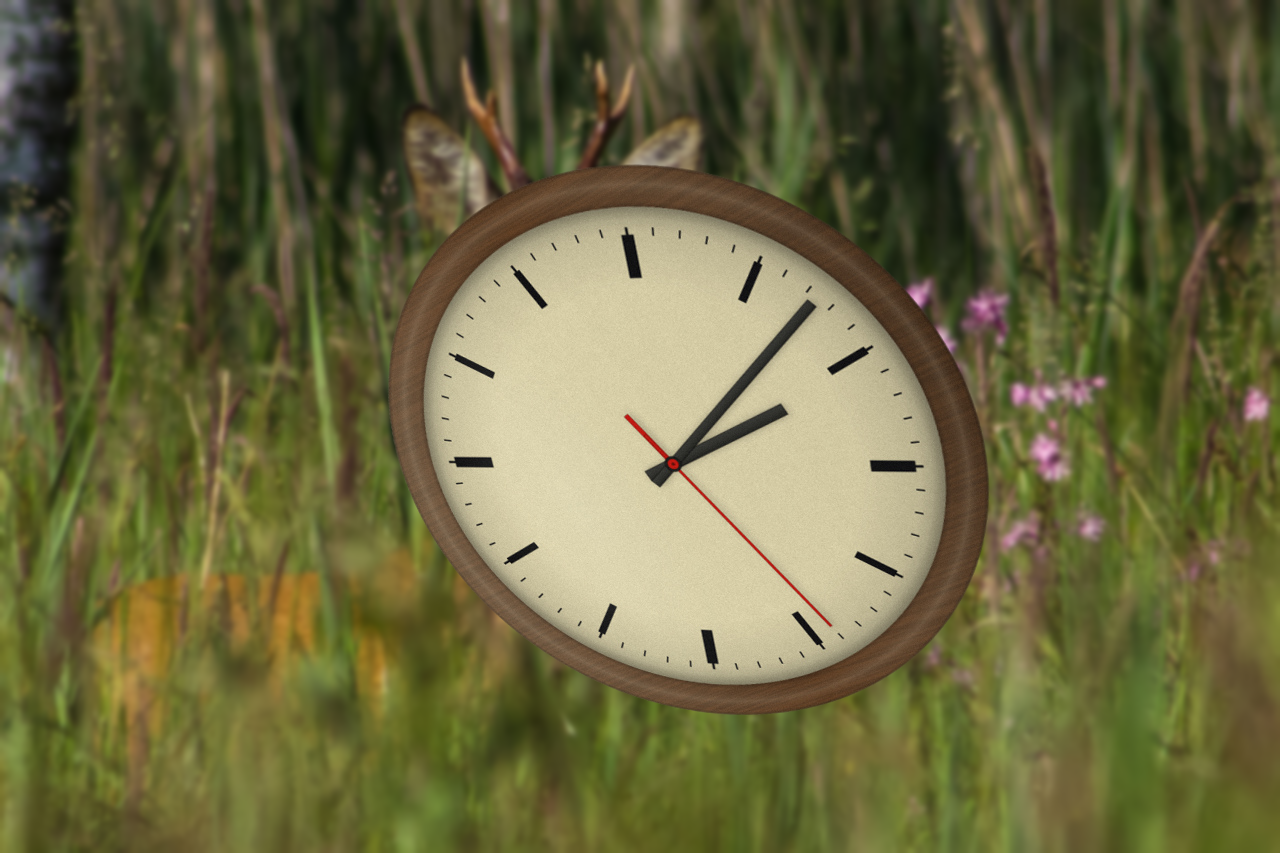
**2:07:24**
